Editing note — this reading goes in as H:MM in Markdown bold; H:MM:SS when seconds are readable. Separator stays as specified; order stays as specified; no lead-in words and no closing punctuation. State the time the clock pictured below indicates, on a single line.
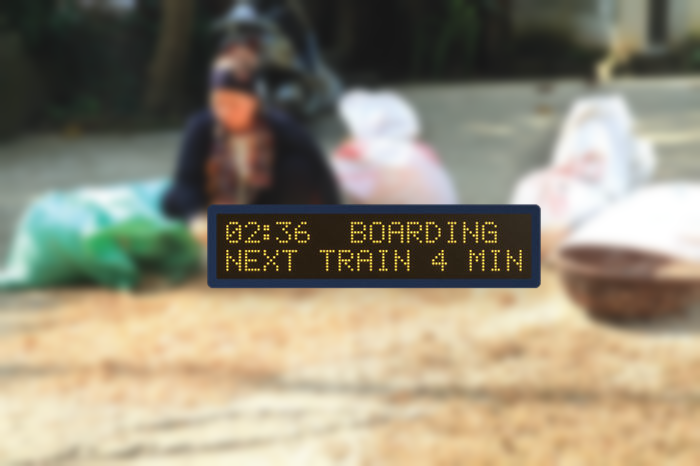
**2:36**
